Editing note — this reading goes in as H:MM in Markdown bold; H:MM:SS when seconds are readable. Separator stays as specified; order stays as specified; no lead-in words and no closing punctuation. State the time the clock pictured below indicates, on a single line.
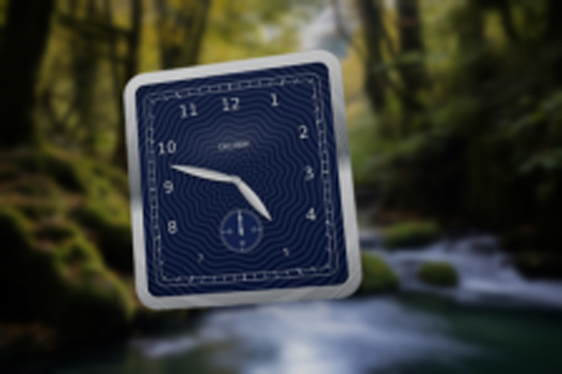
**4:48**
